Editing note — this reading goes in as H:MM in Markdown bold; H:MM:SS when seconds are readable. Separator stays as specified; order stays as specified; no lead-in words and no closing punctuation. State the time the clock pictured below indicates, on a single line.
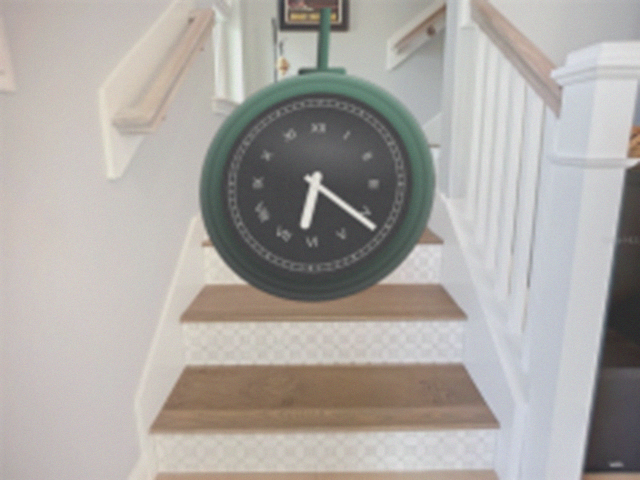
**6:21**
